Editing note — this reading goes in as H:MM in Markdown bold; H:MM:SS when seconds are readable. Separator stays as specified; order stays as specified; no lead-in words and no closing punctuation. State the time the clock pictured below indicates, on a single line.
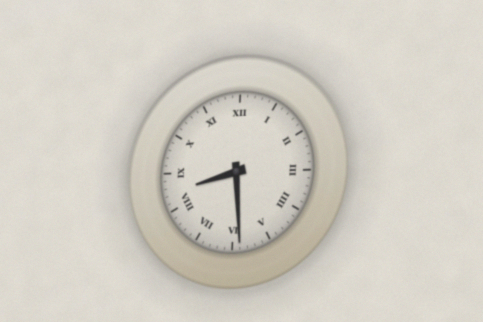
**8:29**
